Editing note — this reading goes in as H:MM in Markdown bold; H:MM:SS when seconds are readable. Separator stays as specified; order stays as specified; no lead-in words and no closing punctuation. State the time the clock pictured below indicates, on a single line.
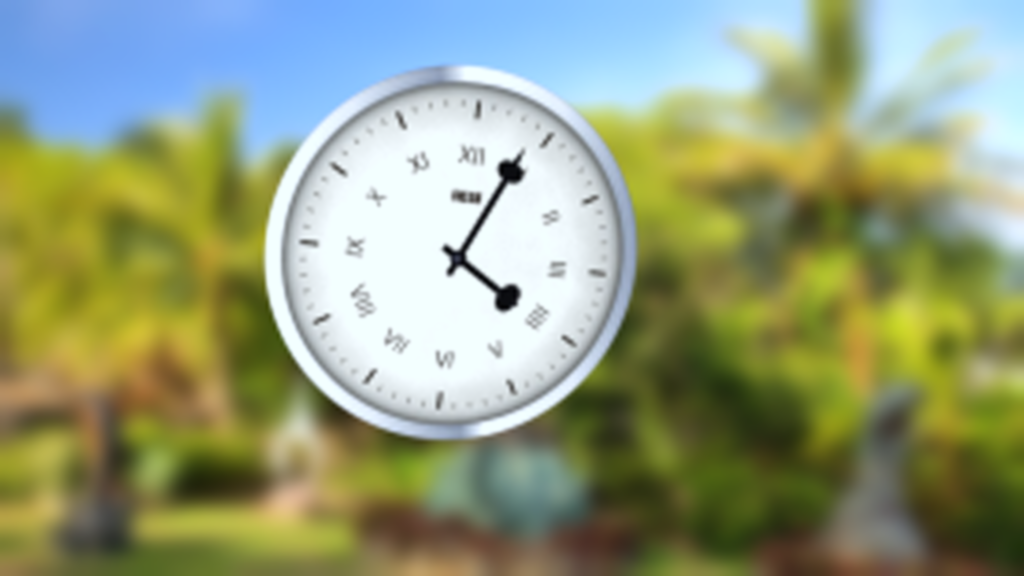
**4:04**
